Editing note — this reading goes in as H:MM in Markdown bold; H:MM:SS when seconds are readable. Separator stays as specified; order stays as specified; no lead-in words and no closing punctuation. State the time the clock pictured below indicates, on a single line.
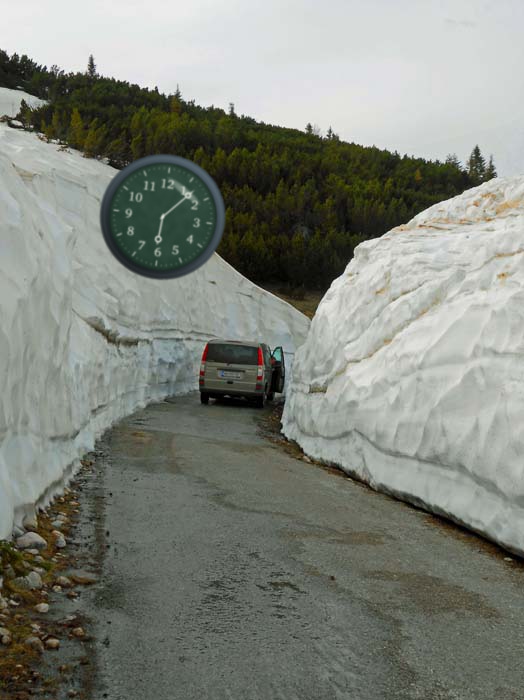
**6:07**
